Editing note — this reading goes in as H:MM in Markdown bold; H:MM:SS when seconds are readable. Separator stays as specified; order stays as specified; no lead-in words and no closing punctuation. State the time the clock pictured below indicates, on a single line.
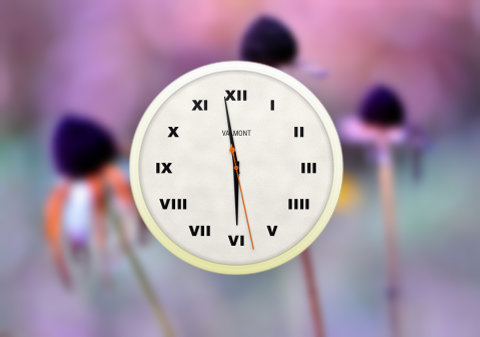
**5:58:28**
